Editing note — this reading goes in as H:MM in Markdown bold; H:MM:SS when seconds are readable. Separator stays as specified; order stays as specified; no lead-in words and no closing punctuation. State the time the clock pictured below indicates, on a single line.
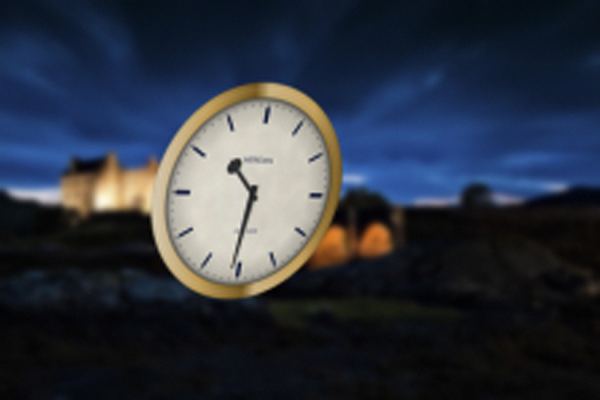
**10:31**
